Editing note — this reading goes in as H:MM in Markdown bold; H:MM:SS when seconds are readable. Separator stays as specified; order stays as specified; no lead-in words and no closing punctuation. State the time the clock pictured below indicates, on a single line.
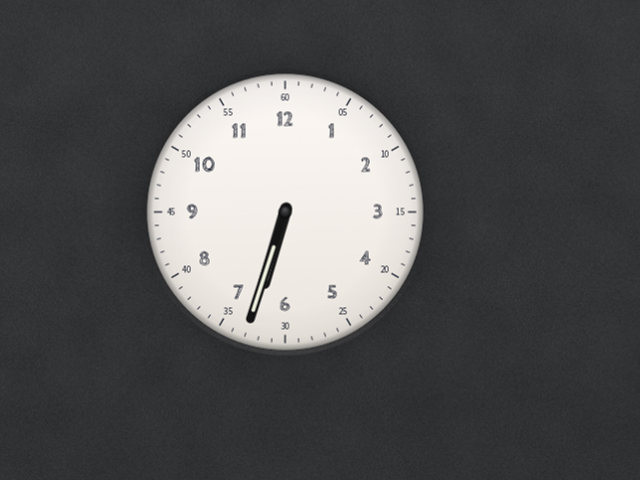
**6:33**
